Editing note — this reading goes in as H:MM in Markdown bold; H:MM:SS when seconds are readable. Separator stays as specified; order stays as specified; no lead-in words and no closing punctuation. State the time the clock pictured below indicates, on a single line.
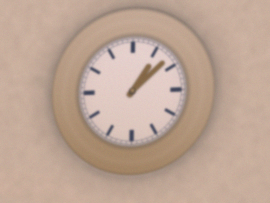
**1:08**
